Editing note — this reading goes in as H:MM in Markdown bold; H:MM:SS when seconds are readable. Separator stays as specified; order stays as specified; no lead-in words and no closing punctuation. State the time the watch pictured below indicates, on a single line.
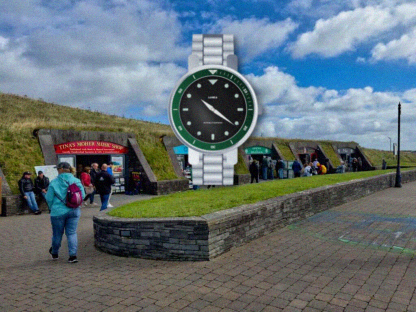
**10:21**
